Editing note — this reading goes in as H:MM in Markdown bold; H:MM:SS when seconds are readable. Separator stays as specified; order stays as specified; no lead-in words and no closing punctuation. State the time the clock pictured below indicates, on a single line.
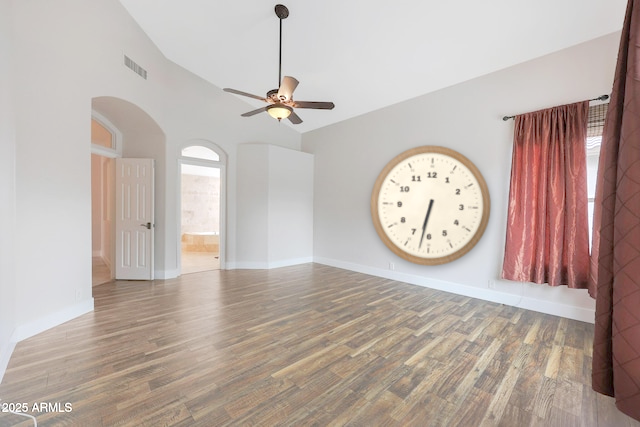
**6:32**
